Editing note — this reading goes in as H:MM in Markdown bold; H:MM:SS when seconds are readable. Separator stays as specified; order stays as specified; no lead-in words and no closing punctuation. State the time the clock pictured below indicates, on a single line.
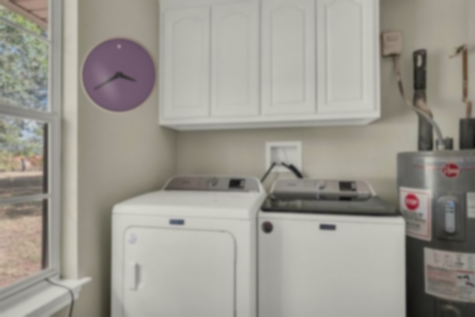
**3:40**
